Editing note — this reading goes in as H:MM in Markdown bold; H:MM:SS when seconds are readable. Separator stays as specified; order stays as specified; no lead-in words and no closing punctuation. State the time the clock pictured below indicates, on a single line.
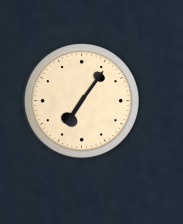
**7:06**
